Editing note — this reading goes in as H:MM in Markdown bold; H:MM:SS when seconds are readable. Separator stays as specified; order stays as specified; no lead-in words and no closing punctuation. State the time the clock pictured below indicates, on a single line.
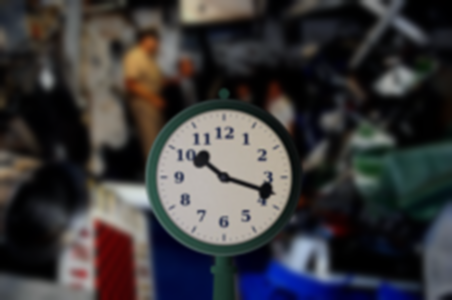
**10:18**
